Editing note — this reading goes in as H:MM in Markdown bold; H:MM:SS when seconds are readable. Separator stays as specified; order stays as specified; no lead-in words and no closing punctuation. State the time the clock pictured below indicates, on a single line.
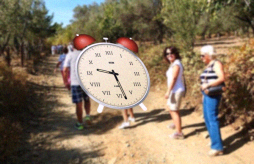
**9:28**
